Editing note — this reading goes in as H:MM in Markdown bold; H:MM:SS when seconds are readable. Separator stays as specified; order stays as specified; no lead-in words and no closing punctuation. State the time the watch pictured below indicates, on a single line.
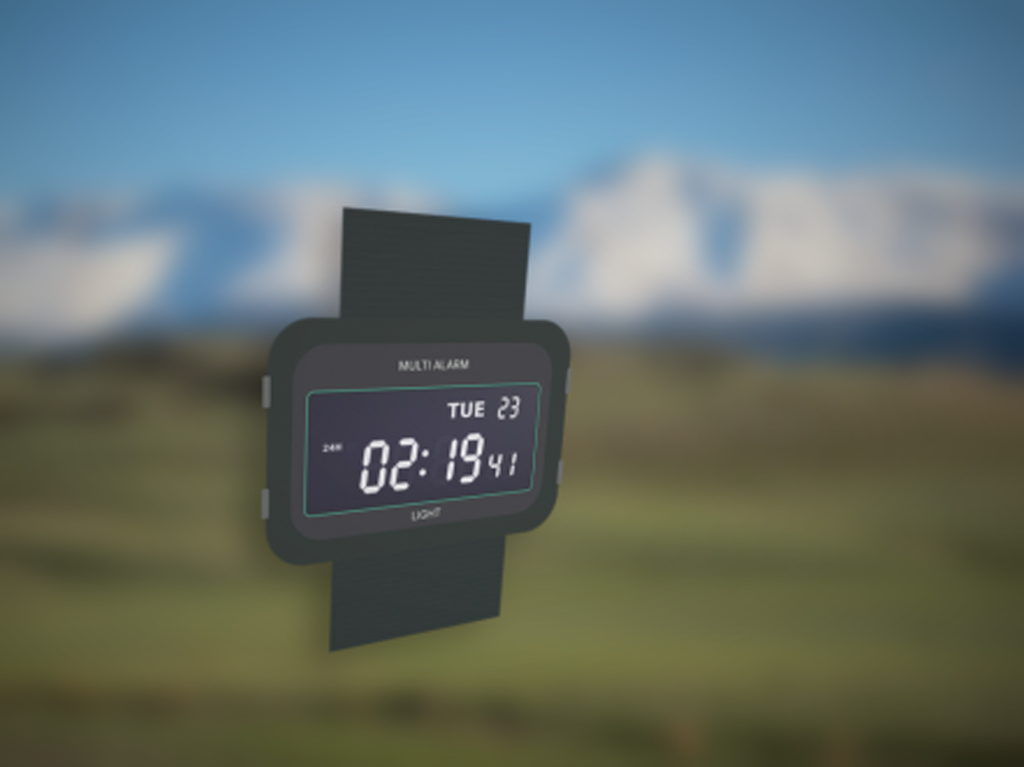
**2:19:41**
